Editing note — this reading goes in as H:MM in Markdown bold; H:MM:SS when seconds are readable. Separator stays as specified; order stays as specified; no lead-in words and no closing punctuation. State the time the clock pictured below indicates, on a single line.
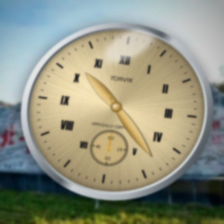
**10:23**
